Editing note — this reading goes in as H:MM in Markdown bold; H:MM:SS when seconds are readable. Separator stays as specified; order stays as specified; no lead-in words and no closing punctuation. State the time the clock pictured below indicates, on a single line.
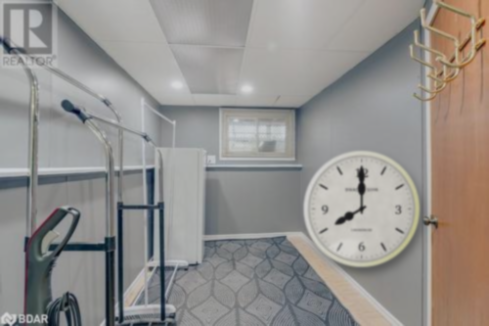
**8:00**
